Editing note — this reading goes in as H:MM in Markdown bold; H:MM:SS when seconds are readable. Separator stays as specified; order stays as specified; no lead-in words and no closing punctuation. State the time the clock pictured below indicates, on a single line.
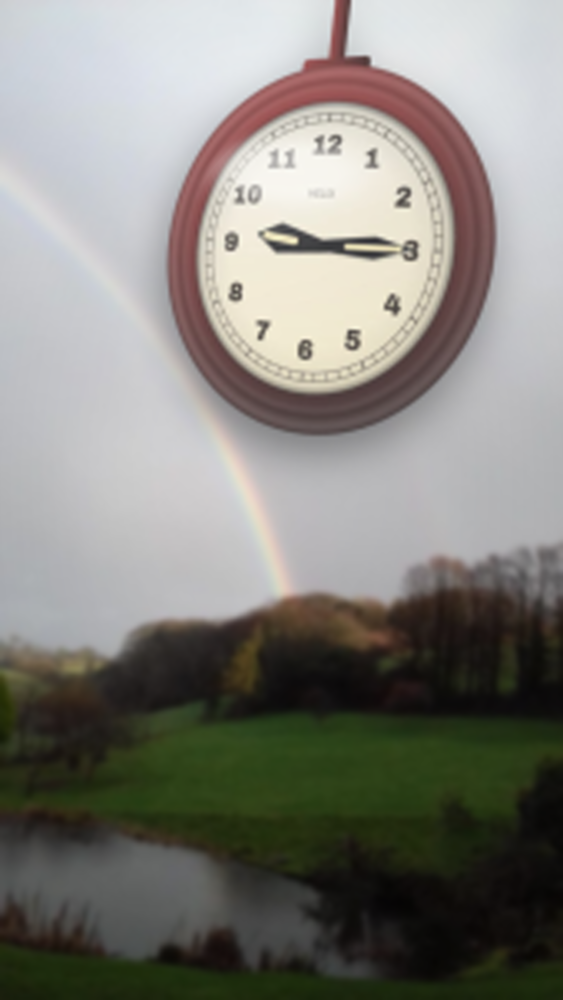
**9:15**
